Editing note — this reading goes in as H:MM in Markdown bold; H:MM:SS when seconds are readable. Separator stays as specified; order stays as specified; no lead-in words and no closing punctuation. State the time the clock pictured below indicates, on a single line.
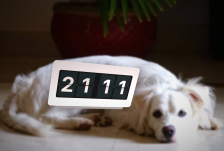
**21:11**
